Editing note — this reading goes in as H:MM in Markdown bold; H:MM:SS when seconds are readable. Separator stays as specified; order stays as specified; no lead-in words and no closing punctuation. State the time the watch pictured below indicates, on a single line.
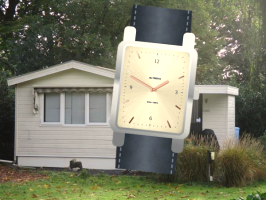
**1:49**
